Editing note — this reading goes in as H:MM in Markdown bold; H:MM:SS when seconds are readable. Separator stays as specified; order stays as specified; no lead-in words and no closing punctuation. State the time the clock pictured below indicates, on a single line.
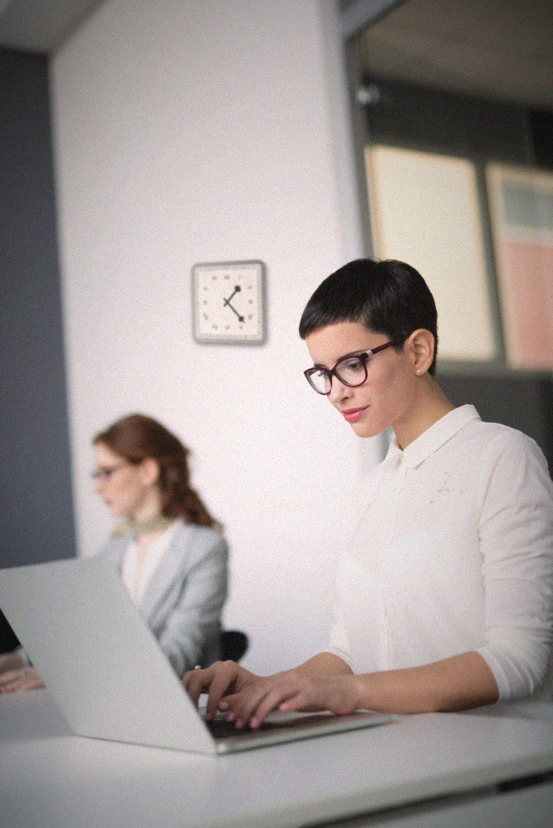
**1:23**
